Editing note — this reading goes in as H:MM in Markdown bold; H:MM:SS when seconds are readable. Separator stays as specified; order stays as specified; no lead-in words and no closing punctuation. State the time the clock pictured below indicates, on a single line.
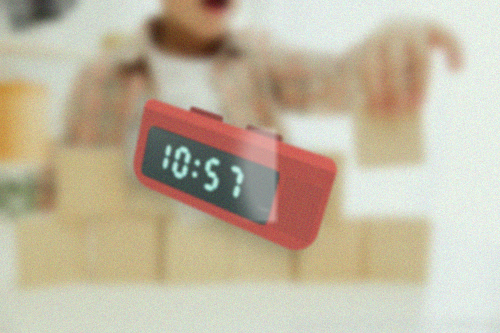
**10:57**
